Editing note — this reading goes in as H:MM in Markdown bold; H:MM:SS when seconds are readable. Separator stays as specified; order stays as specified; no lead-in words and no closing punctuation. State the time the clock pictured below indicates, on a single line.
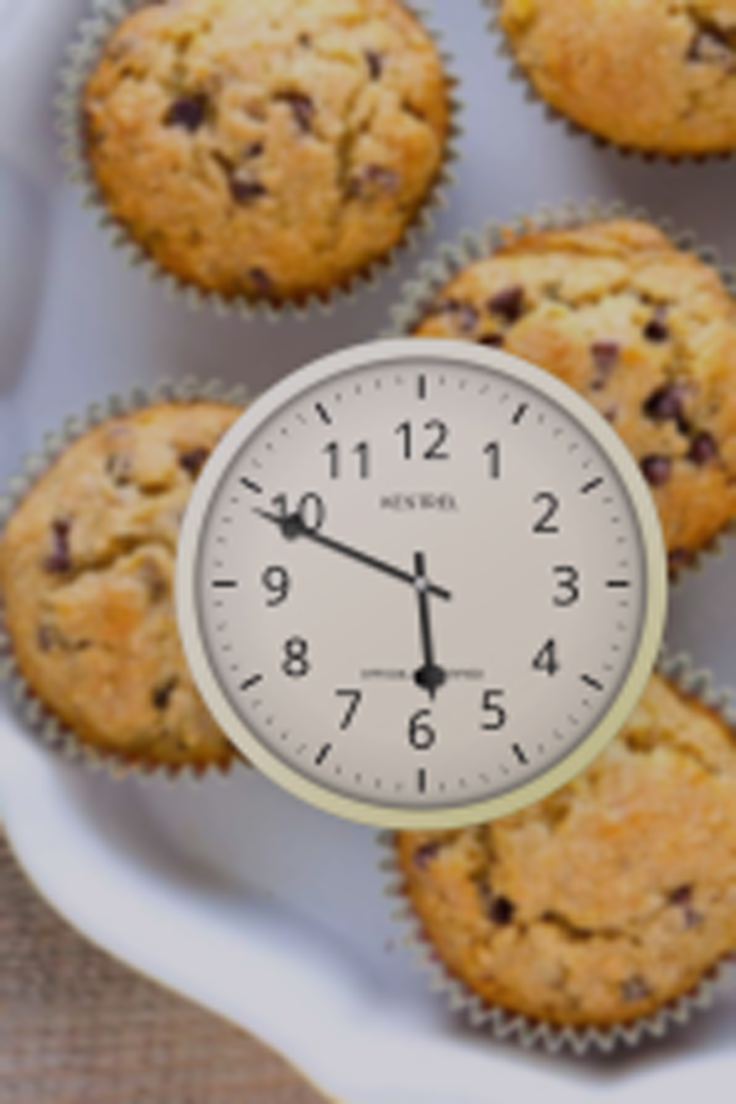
**5:49**
